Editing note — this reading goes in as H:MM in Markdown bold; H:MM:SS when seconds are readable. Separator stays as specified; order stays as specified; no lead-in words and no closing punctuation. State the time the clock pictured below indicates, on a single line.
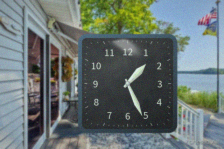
**1:26**
